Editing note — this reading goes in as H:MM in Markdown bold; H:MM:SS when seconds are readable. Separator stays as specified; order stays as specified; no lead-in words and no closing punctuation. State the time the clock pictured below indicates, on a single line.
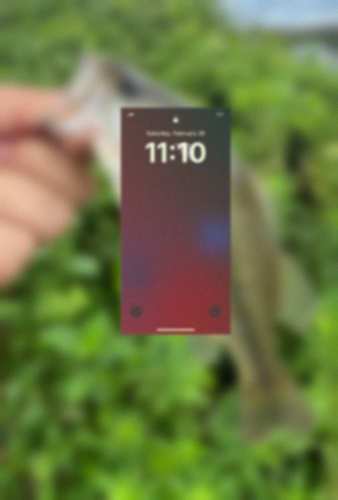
**11:10**
